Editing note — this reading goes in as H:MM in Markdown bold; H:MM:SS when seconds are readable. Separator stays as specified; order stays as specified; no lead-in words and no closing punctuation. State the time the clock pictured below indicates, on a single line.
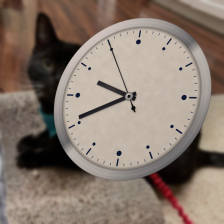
**9:40:55**
